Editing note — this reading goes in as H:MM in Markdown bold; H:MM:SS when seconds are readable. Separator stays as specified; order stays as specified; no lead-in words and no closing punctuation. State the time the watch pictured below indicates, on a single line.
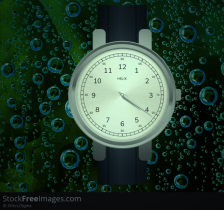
**4:21**
